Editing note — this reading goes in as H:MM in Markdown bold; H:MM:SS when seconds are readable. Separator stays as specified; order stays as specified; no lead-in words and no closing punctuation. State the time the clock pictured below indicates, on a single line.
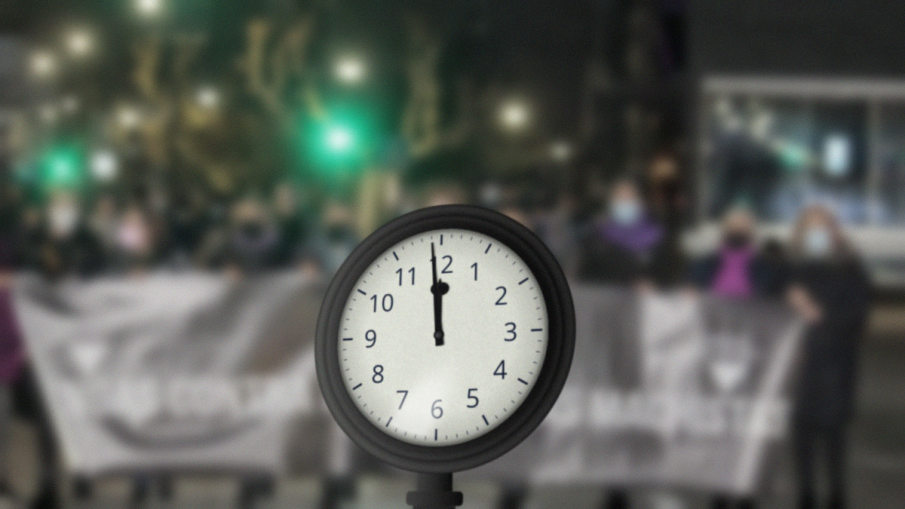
**11:59**
